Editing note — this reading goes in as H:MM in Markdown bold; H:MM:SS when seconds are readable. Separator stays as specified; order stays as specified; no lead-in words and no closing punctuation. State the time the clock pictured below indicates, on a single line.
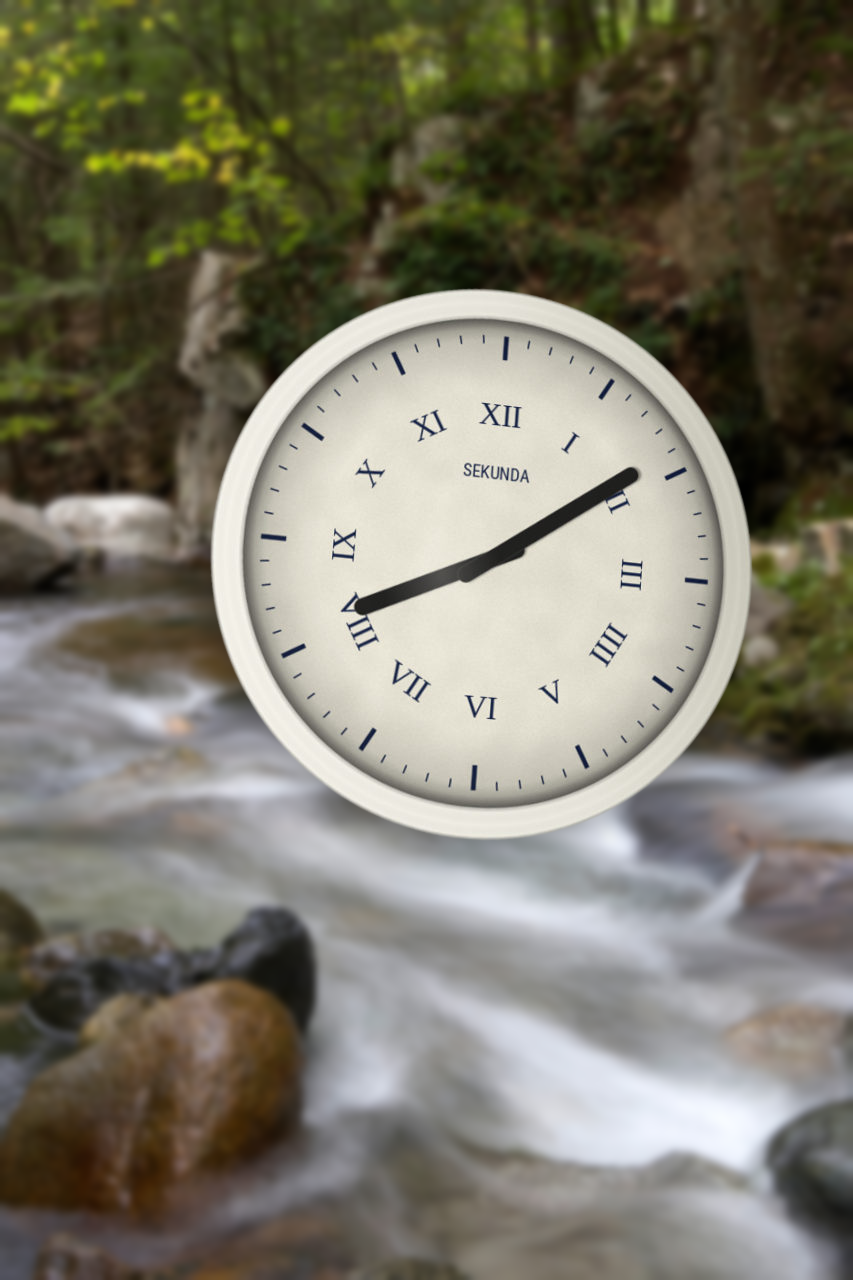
**8:09**
